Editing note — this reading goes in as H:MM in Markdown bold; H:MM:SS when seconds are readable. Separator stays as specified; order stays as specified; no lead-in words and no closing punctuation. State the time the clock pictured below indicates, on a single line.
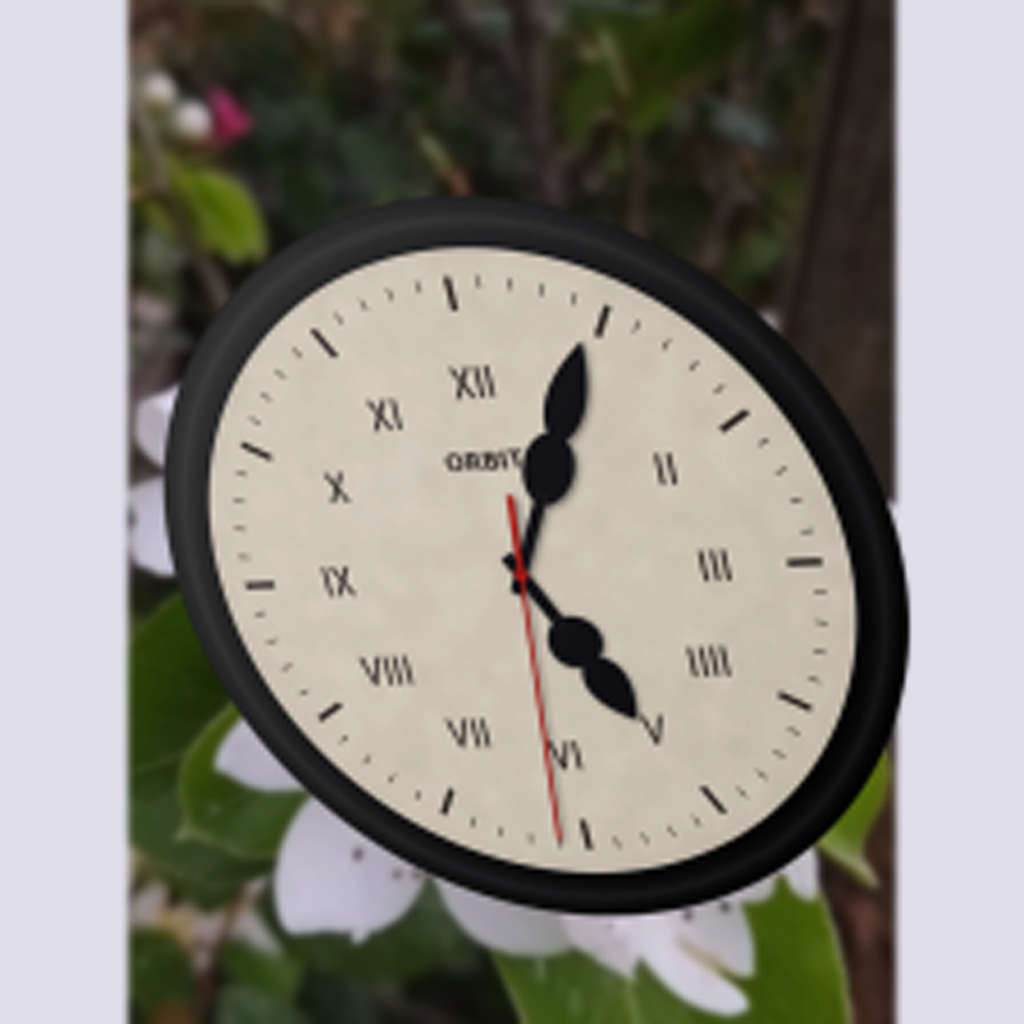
**5:04:31**
